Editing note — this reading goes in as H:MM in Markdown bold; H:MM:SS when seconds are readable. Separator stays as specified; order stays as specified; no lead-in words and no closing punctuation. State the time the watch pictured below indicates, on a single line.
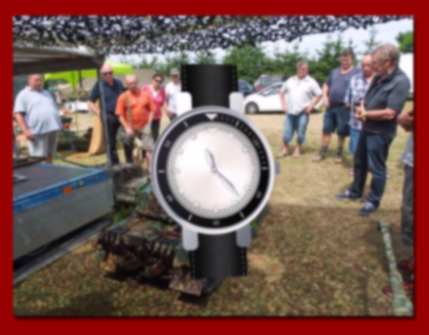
**11:23**
